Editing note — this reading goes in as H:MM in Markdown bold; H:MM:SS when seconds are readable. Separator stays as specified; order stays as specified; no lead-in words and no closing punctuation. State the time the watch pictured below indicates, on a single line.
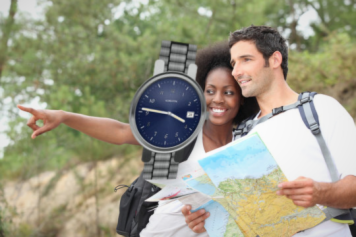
**3:46**
